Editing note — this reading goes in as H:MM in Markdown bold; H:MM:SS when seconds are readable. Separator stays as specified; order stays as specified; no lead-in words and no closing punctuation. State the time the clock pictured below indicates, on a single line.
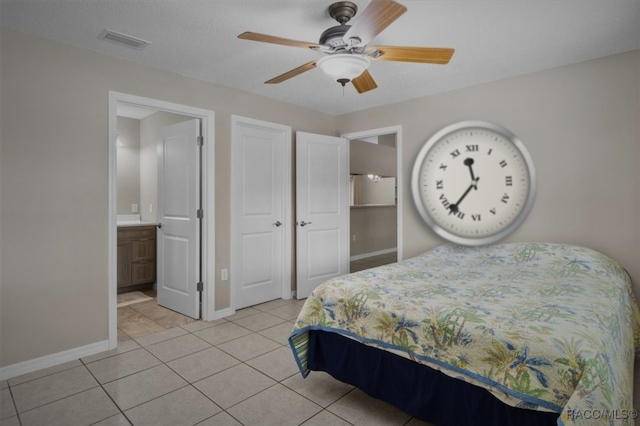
**11:37**
